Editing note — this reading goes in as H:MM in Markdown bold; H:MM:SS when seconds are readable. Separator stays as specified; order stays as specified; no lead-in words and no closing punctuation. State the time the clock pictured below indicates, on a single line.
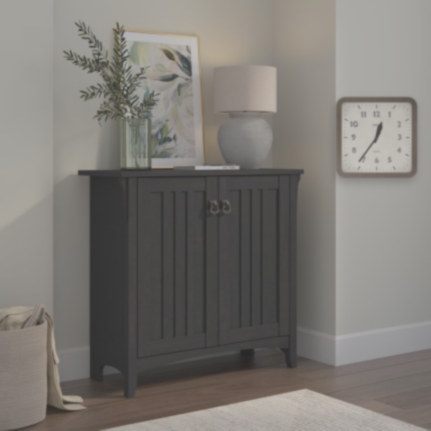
**12:36**
